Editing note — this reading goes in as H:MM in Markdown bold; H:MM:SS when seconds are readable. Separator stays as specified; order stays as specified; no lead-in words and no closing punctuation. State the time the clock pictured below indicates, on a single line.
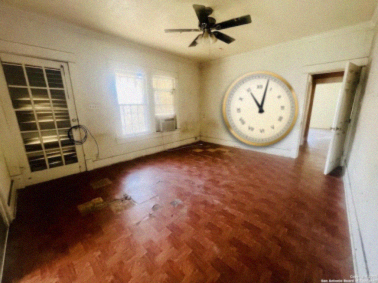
**11:03**
